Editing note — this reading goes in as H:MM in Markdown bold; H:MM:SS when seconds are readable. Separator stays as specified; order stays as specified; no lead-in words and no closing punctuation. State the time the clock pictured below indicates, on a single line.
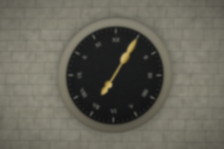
**7:05**
